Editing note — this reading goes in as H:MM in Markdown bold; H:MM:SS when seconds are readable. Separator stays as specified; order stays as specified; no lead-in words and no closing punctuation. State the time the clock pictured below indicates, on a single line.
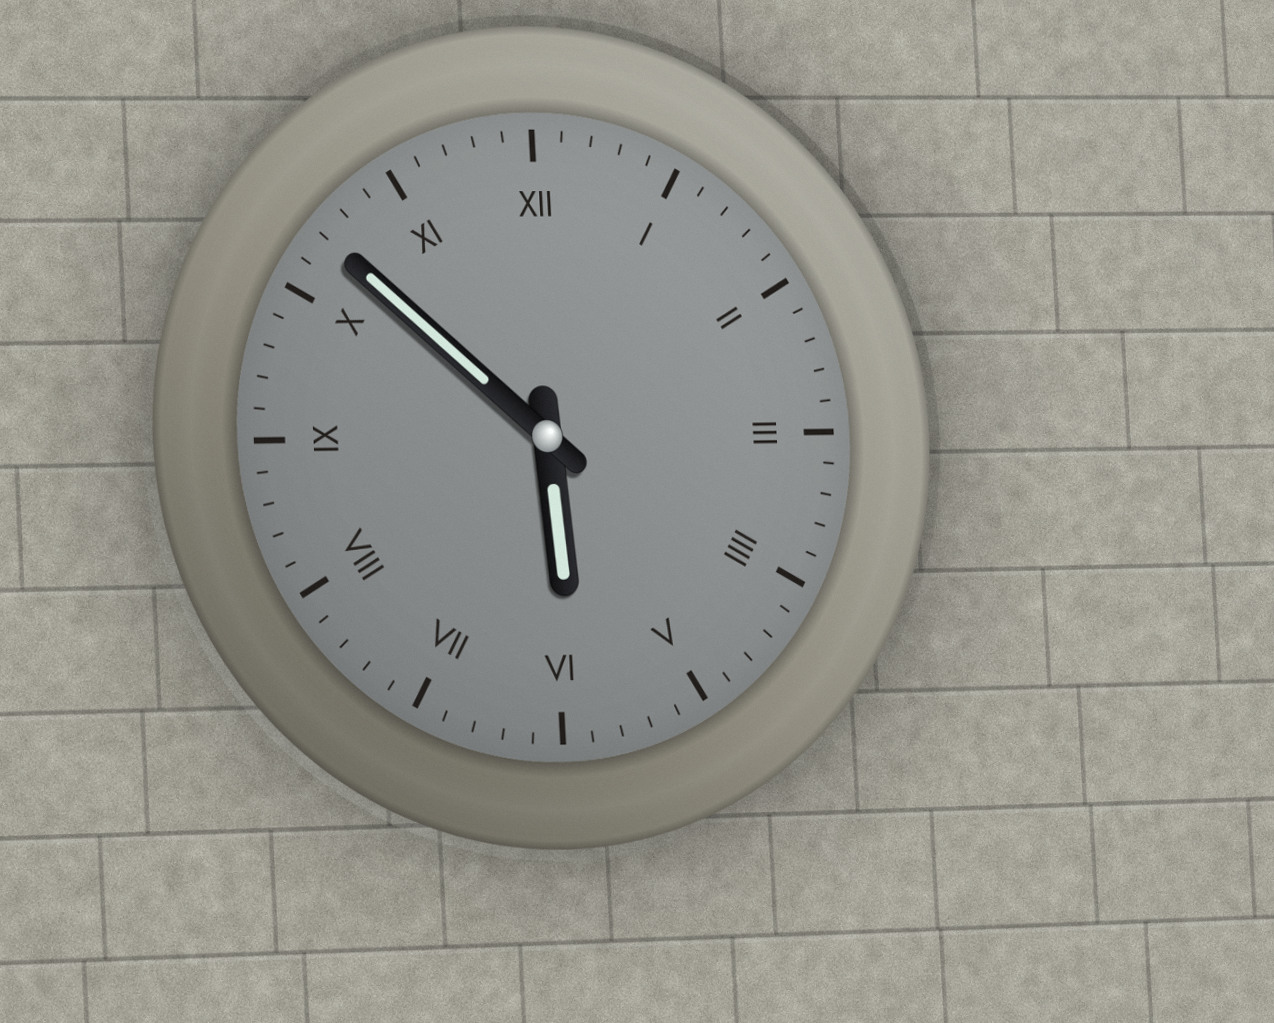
**5:52**
